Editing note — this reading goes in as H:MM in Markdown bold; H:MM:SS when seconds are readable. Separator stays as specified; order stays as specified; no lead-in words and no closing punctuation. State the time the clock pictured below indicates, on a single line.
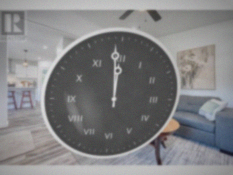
**11:59**
